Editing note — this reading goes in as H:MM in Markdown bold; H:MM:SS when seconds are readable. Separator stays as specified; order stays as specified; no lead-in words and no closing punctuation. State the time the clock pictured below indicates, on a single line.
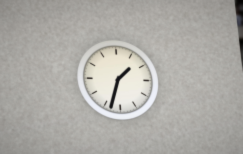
**1:33**
